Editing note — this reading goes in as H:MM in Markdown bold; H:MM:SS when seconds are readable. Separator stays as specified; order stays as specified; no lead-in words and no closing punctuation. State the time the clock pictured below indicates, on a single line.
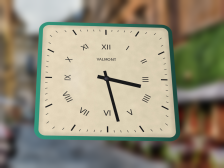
**3:28**
